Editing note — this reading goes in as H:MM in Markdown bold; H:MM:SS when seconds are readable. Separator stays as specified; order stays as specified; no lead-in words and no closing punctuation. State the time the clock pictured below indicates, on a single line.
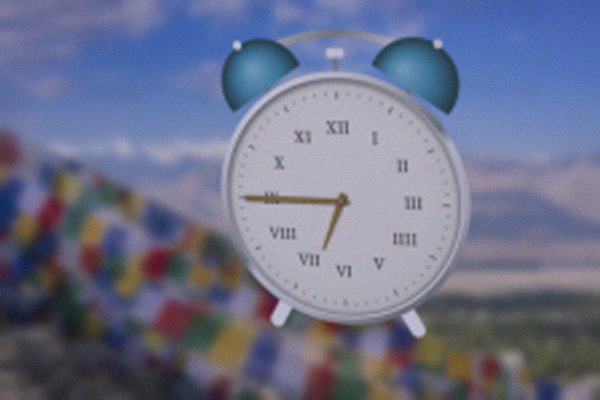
**6:45**
